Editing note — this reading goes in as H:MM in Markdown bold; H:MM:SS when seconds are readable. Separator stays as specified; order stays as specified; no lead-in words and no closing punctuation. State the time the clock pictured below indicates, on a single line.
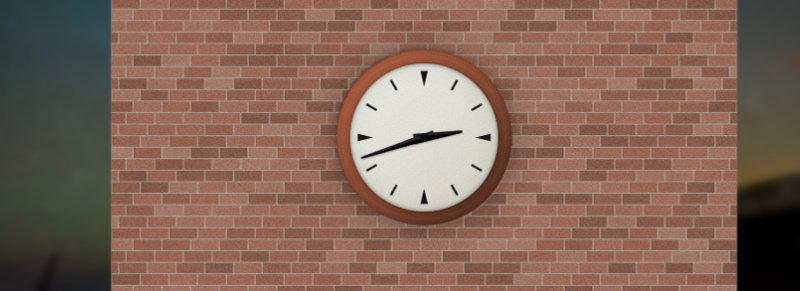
**2:42**
